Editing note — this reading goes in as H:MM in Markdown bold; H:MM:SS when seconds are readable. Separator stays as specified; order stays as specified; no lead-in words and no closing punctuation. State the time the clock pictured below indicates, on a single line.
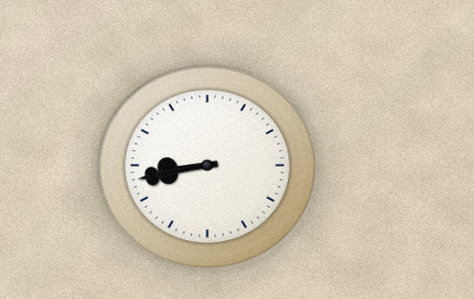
**8:43**
